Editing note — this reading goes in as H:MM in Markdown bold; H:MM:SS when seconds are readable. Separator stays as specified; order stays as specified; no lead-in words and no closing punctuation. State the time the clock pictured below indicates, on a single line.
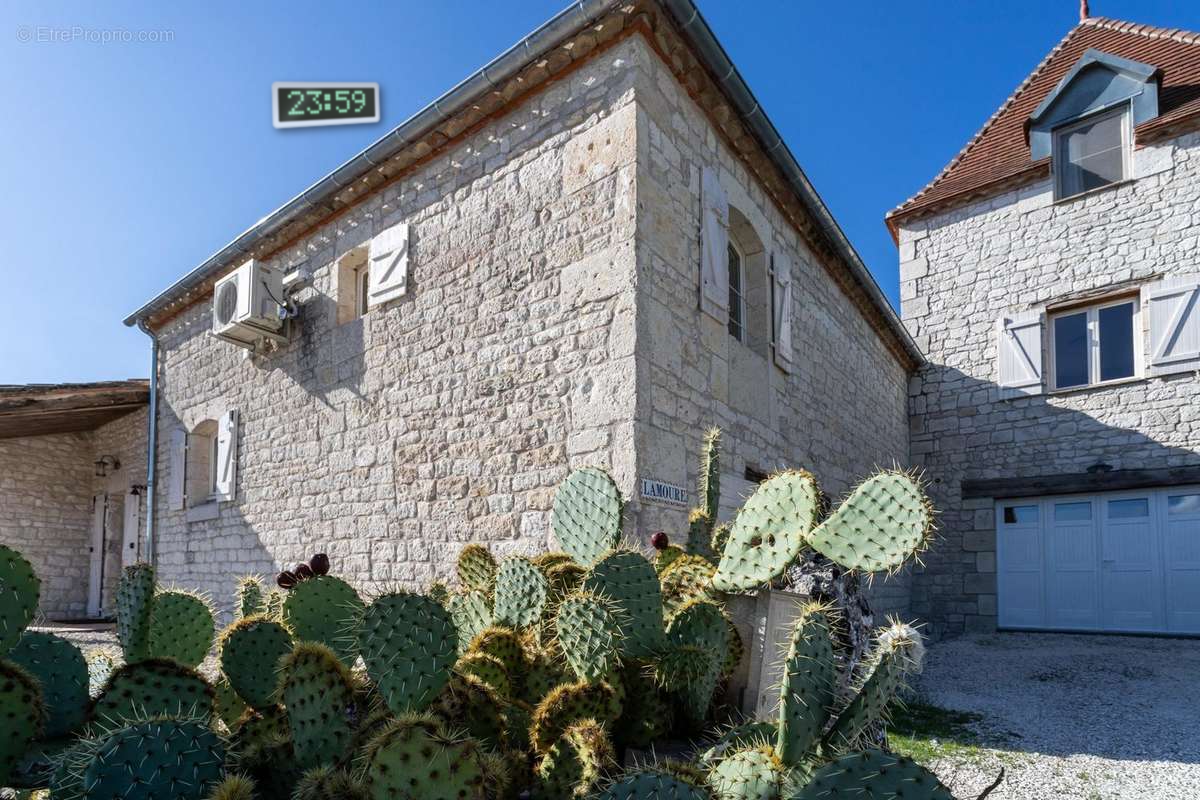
**23:59**
